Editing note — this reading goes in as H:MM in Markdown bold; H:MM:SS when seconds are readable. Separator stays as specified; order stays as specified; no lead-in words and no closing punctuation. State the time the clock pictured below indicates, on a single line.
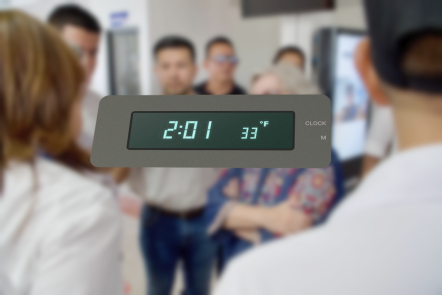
**2:01**
